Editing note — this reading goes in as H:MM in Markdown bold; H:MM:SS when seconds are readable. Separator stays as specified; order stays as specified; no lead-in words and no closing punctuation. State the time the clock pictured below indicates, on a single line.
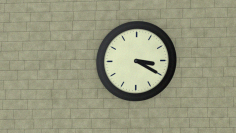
**3:20**
